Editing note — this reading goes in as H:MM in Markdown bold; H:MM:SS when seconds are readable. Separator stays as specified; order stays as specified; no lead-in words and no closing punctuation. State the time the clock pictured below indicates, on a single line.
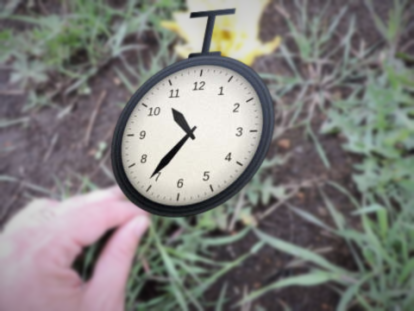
**10:36**
